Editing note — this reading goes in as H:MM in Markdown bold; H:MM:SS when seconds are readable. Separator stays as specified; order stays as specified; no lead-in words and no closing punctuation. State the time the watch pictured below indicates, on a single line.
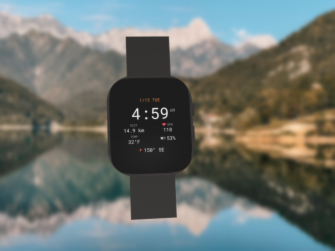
**4:59**
